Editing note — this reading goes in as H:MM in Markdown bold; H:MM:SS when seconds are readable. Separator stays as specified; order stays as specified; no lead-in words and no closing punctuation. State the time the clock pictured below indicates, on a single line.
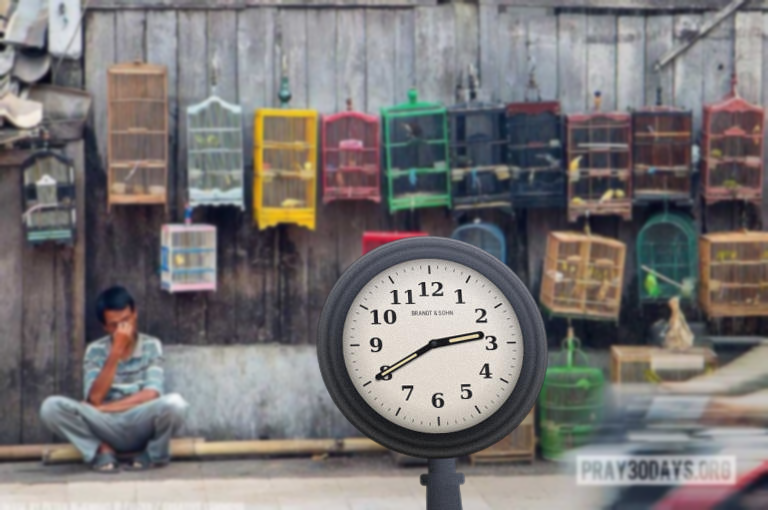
**2:40**
